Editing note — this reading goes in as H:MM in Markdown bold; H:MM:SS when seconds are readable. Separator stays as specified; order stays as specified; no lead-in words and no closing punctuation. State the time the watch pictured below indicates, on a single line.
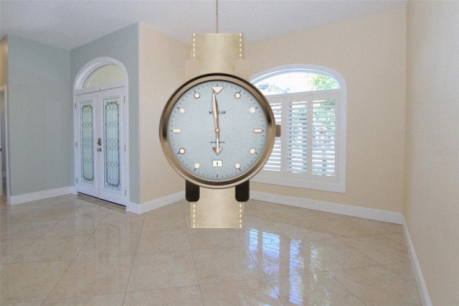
**5:59**
